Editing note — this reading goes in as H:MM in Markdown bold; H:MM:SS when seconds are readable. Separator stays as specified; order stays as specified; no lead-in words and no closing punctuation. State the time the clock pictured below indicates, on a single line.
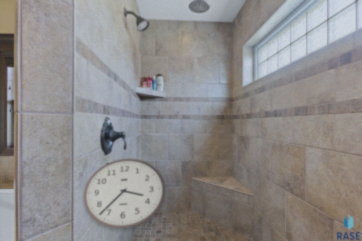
**3:37**
